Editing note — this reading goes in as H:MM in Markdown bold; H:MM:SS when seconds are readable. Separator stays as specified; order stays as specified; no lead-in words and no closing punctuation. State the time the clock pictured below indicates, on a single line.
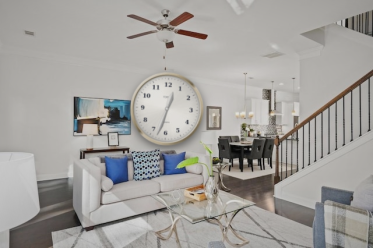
**12:33**
